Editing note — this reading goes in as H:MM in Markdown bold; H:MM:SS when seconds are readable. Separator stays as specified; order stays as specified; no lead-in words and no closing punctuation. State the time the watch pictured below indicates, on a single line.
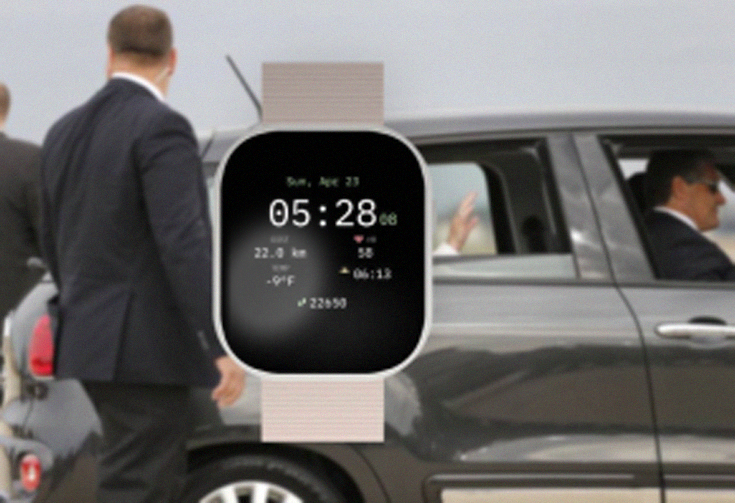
**5:28**
